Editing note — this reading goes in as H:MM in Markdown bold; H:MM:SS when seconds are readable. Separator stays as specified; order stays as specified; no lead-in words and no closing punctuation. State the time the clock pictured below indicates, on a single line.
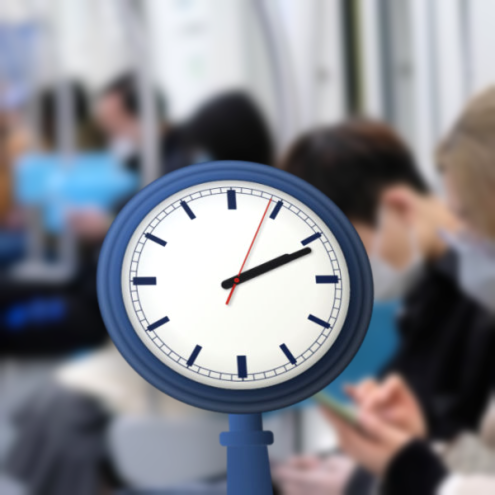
**2:11:04**
